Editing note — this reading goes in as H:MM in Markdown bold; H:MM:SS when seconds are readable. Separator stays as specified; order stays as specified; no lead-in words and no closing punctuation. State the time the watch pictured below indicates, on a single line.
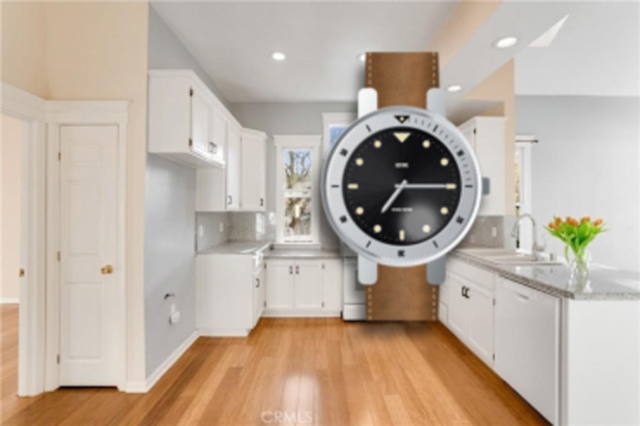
**7:15**
